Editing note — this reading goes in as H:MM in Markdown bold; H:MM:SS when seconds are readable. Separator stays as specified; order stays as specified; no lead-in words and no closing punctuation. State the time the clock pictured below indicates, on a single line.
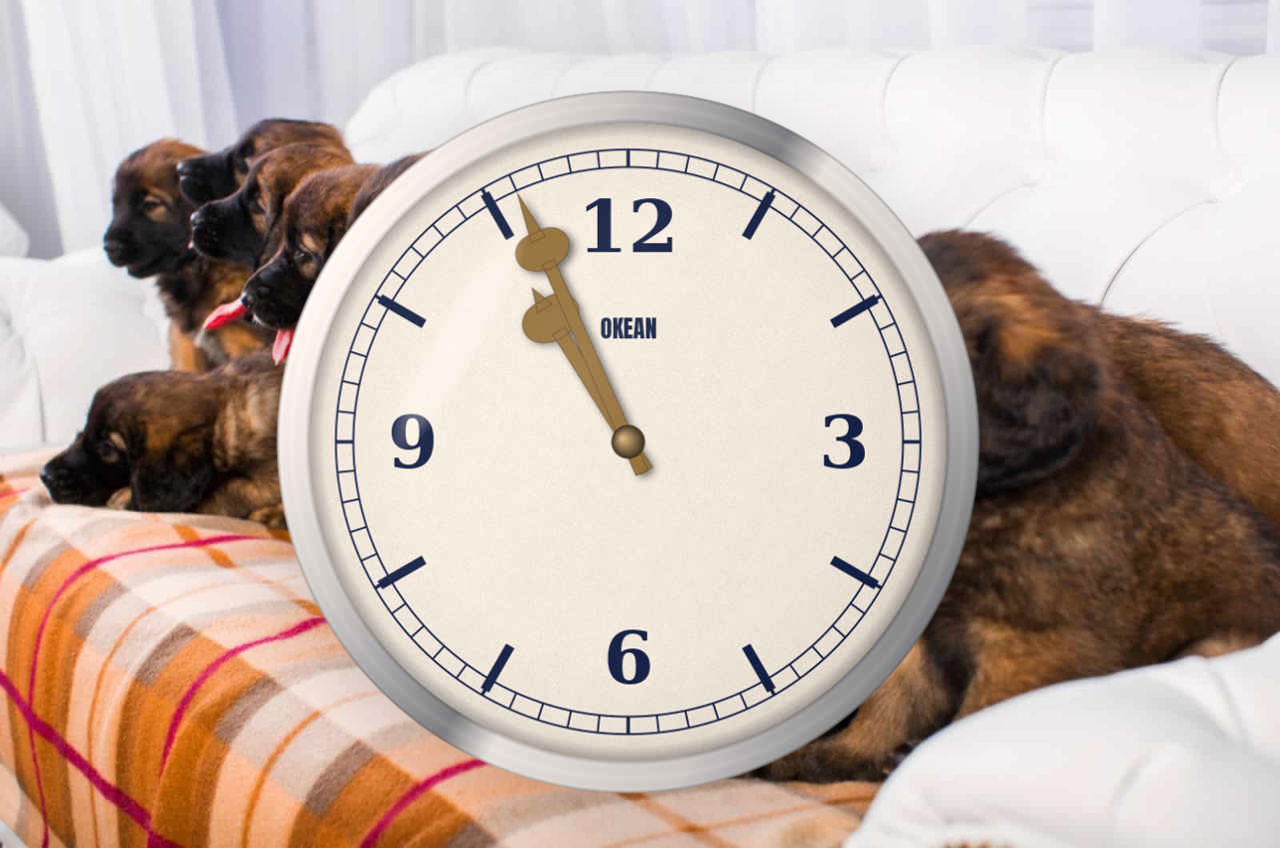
**10:56**
